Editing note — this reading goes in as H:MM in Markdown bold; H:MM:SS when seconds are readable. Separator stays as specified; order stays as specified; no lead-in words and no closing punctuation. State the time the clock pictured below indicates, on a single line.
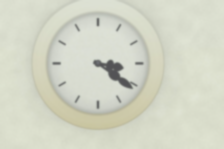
**3:21**
